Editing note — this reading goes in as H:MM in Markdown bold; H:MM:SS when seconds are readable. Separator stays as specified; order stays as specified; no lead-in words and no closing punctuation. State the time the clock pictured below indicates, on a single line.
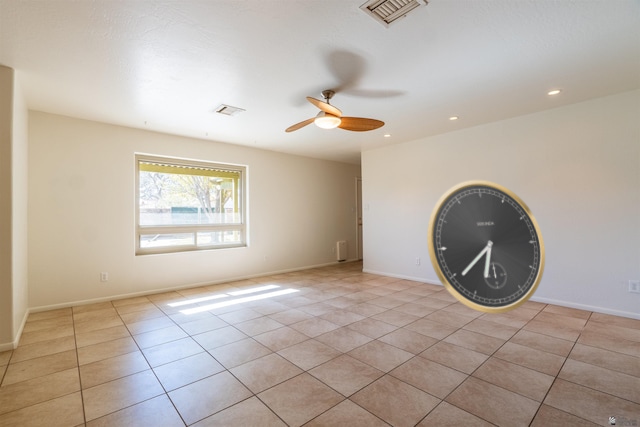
**6:39**
